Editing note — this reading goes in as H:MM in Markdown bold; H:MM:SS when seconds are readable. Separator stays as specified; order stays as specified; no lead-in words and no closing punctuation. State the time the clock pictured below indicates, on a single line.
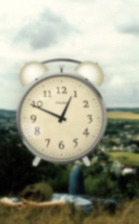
**12:49**
